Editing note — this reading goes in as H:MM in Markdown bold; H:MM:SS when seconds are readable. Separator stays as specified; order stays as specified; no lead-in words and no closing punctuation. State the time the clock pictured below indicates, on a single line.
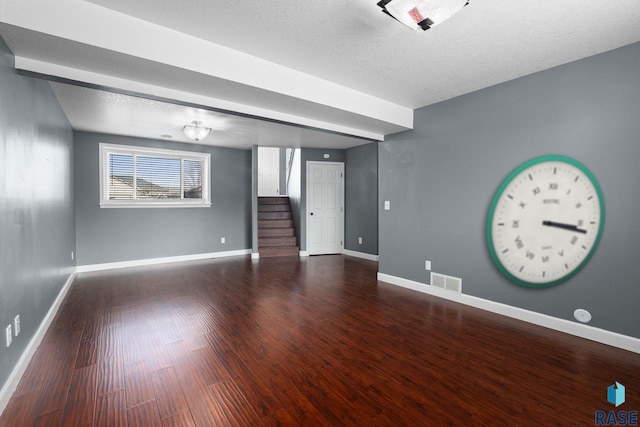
**3:17**
